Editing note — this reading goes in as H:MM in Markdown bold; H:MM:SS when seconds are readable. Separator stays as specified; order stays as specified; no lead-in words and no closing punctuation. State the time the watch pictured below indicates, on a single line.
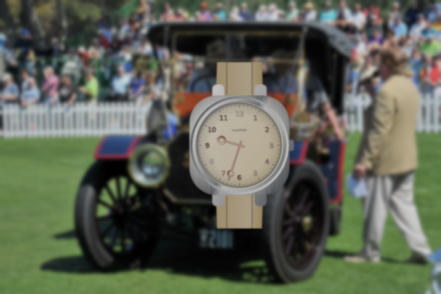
**9:33**
